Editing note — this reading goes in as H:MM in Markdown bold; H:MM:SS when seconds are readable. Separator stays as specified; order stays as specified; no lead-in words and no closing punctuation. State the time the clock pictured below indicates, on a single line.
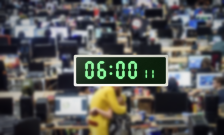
**6:00:11**
